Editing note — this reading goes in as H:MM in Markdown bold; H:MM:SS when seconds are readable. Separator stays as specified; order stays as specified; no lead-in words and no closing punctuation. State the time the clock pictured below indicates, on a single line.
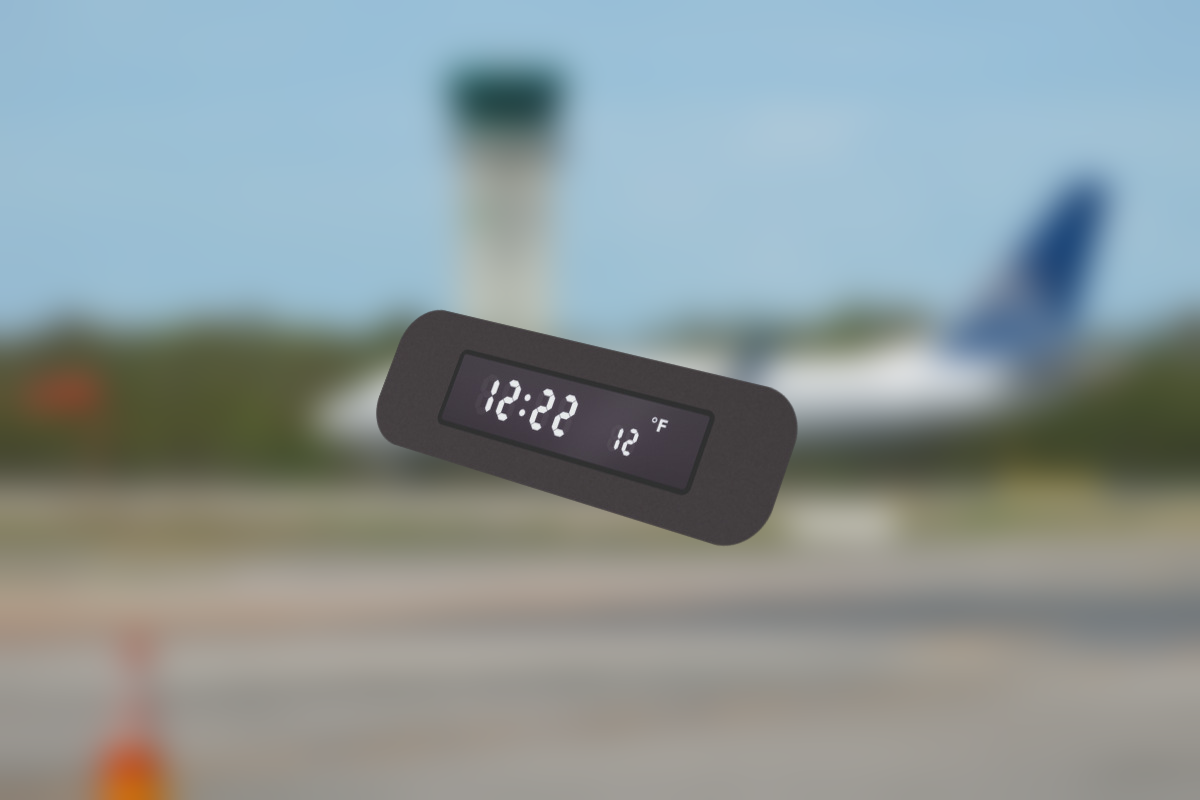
**12:22**
